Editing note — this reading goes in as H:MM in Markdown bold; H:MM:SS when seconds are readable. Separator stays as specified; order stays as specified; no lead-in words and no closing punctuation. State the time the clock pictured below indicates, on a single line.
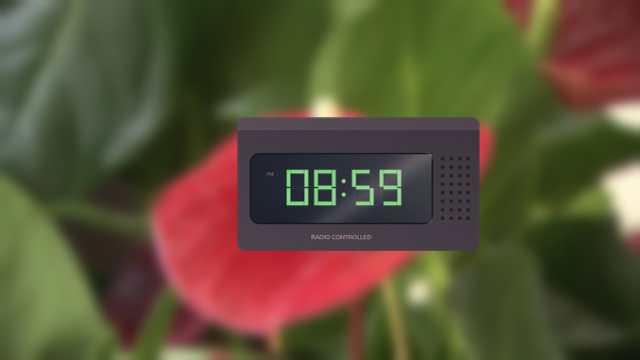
**8:59**
